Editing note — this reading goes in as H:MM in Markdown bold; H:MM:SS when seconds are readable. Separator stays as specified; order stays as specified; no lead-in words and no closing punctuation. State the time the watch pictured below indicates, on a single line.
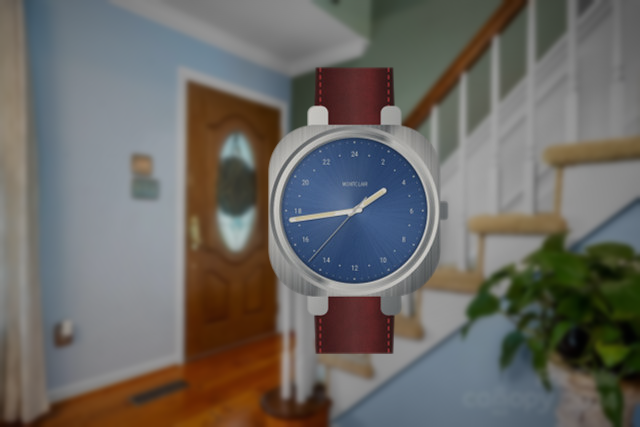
**3:43:37**
